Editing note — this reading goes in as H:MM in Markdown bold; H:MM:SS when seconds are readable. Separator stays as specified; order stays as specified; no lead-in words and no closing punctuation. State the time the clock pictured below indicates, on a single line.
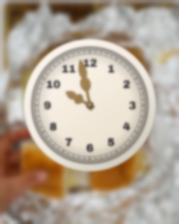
**9:58**
